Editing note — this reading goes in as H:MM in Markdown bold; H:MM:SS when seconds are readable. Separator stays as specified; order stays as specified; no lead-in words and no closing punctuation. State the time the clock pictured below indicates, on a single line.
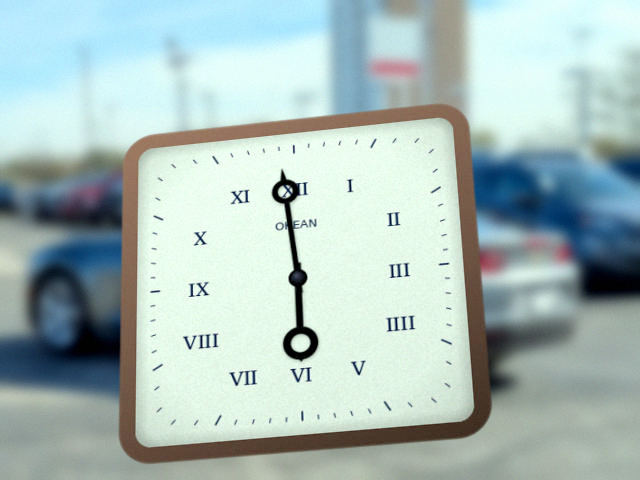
**5:59**
